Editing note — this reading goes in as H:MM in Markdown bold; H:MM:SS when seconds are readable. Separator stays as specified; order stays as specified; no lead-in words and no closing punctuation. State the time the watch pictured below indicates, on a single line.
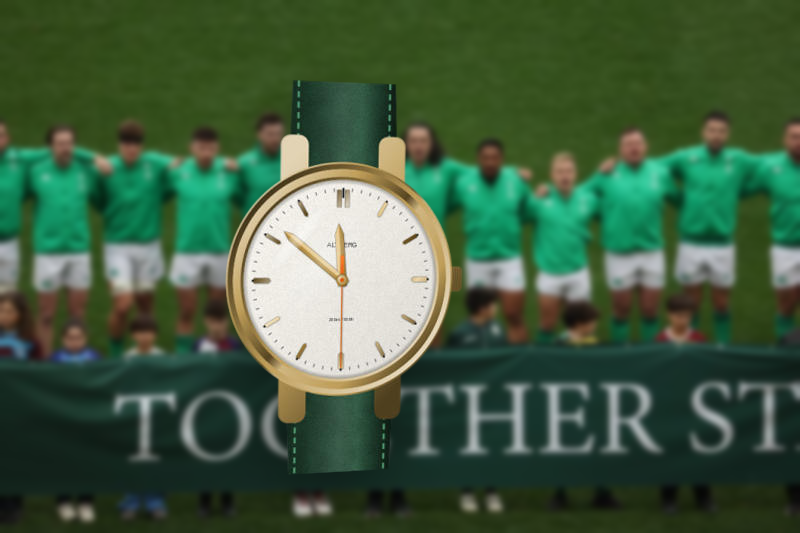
**11:51:30**
